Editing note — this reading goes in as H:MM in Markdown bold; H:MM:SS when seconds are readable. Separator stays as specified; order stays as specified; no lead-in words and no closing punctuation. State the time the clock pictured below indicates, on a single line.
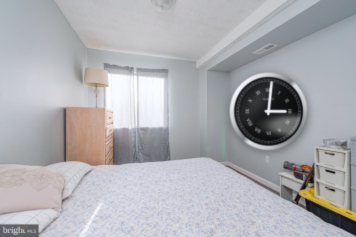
**3:01**
